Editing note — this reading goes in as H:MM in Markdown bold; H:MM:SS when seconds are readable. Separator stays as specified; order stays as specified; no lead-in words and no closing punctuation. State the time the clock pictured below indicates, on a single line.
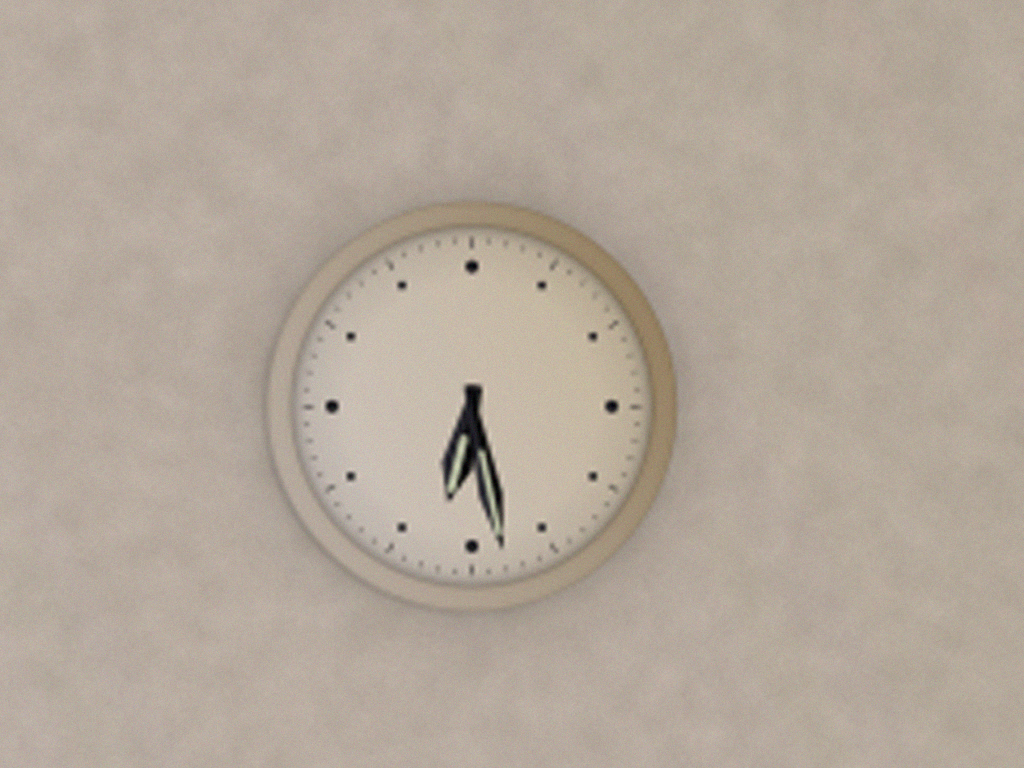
**6:28**
